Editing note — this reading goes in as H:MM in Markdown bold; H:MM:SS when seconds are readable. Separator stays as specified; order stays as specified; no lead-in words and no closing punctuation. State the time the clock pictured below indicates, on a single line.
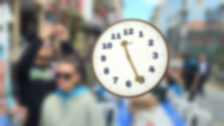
**11:26**
